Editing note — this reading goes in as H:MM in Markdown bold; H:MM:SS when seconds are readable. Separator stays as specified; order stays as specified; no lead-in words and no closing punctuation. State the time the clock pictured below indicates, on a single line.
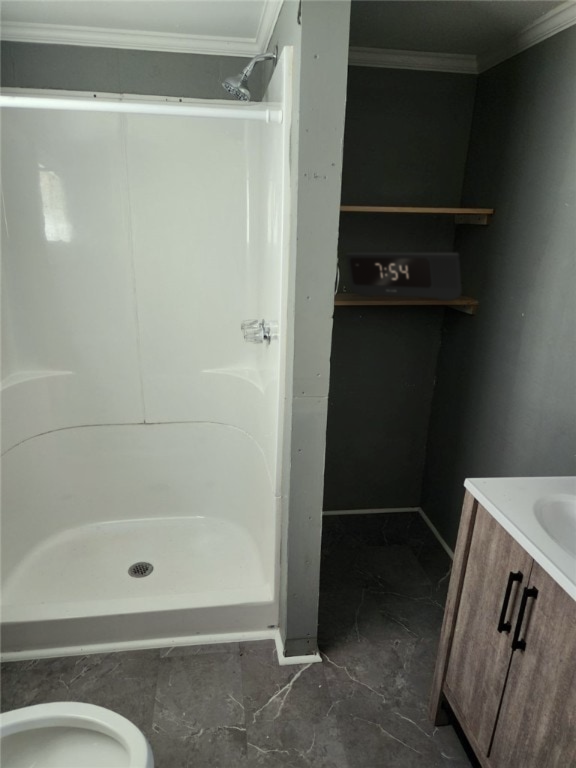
**7:54**
